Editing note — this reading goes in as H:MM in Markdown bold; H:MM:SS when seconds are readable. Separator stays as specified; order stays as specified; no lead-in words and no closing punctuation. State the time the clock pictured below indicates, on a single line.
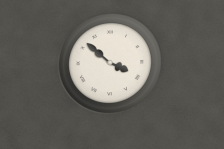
**3:52**
